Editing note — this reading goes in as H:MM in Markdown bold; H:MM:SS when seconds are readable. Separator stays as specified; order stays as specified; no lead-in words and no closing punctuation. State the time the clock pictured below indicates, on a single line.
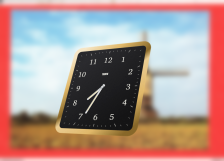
**7:34**
